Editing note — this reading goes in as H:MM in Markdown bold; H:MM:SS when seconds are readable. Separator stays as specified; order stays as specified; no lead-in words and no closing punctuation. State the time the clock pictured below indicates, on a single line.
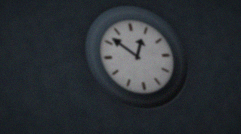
**12:52**
